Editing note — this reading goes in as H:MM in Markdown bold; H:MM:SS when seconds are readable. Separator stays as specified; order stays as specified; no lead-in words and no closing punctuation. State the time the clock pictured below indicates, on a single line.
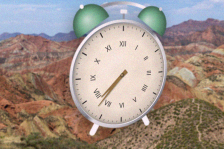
**7:37**
